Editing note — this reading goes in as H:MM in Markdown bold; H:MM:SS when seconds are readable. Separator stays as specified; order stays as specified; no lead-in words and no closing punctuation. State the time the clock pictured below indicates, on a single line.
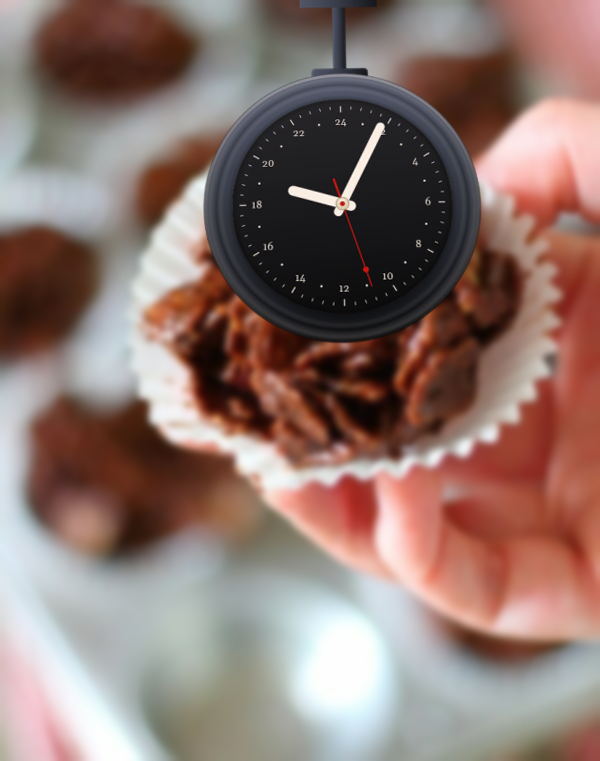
**19:04:27**
